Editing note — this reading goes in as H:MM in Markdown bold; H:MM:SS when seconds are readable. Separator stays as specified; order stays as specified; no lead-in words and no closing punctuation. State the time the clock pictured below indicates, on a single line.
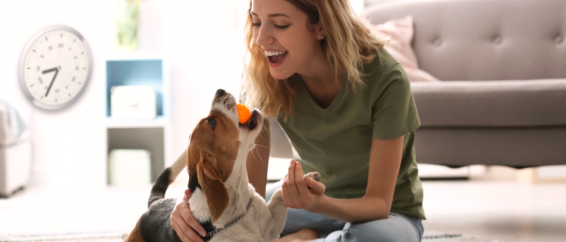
**8:34**
